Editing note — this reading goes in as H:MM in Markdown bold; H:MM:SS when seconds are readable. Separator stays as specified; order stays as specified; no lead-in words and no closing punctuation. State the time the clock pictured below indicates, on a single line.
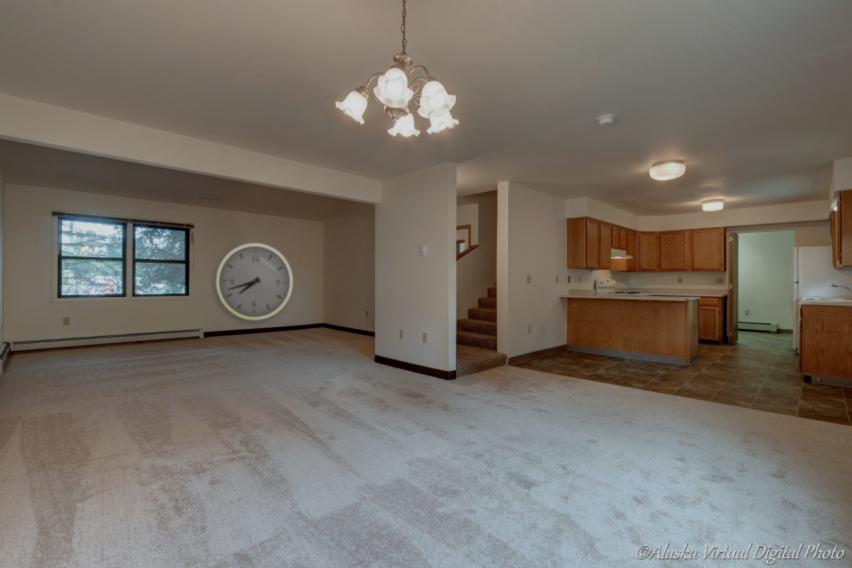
**7:42**
